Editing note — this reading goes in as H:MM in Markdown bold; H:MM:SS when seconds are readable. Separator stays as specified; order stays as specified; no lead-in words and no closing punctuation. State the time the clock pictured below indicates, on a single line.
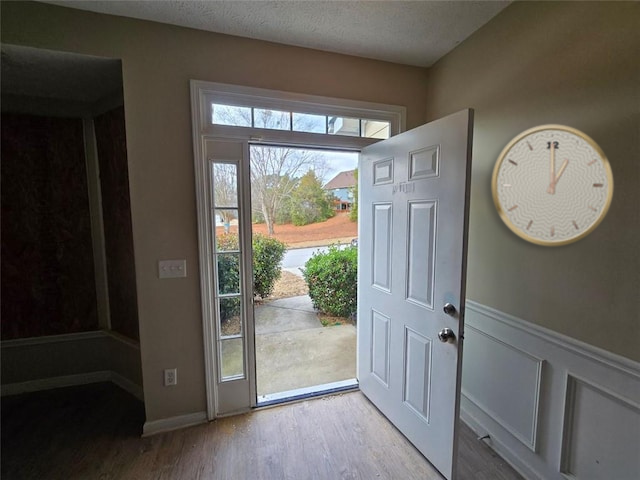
**1:00**
